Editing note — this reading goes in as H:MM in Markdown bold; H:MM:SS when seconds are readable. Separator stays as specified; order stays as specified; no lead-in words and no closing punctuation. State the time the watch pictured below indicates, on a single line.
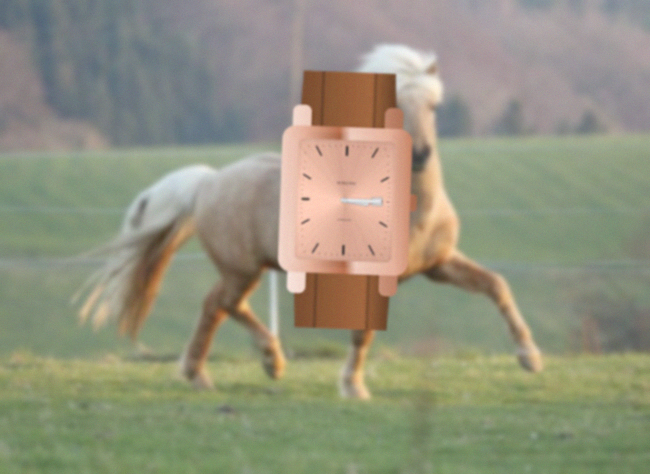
**3:15**
